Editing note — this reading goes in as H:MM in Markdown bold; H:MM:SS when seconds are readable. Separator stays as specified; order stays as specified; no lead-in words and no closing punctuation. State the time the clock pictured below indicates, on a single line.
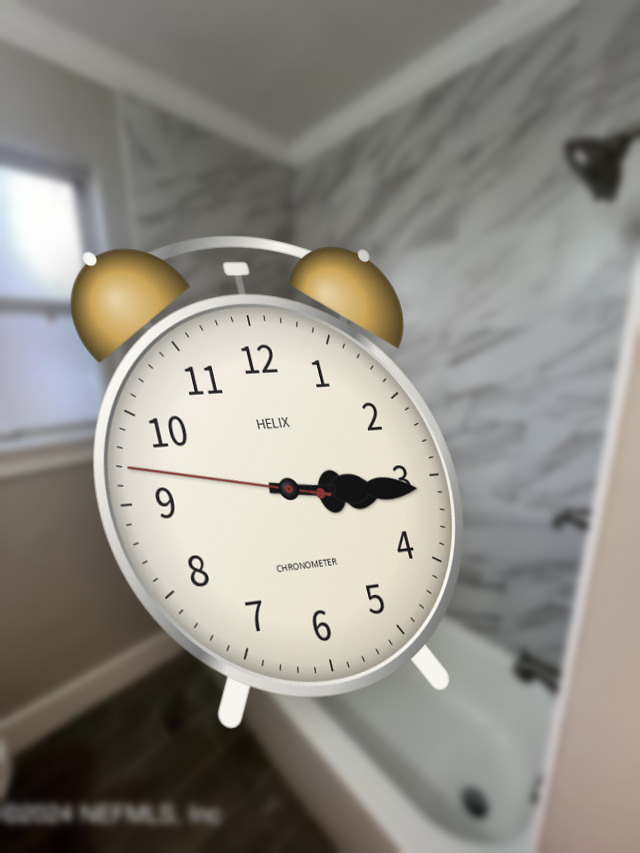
**3:15:47**
